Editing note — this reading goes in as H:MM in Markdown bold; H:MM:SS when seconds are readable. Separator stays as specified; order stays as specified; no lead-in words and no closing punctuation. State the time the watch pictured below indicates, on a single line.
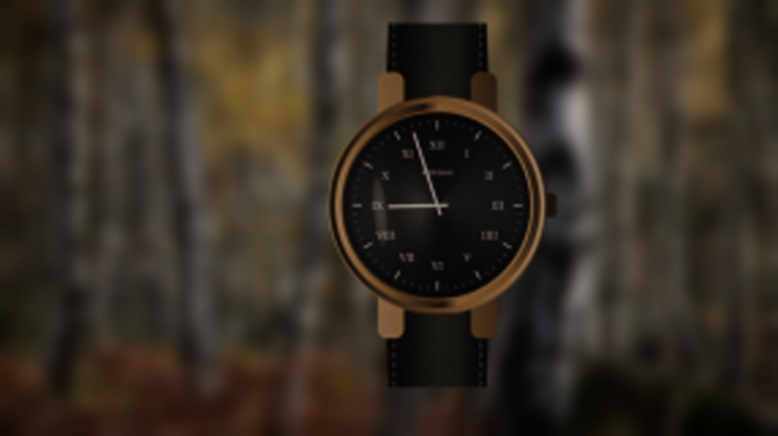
**8:57**
